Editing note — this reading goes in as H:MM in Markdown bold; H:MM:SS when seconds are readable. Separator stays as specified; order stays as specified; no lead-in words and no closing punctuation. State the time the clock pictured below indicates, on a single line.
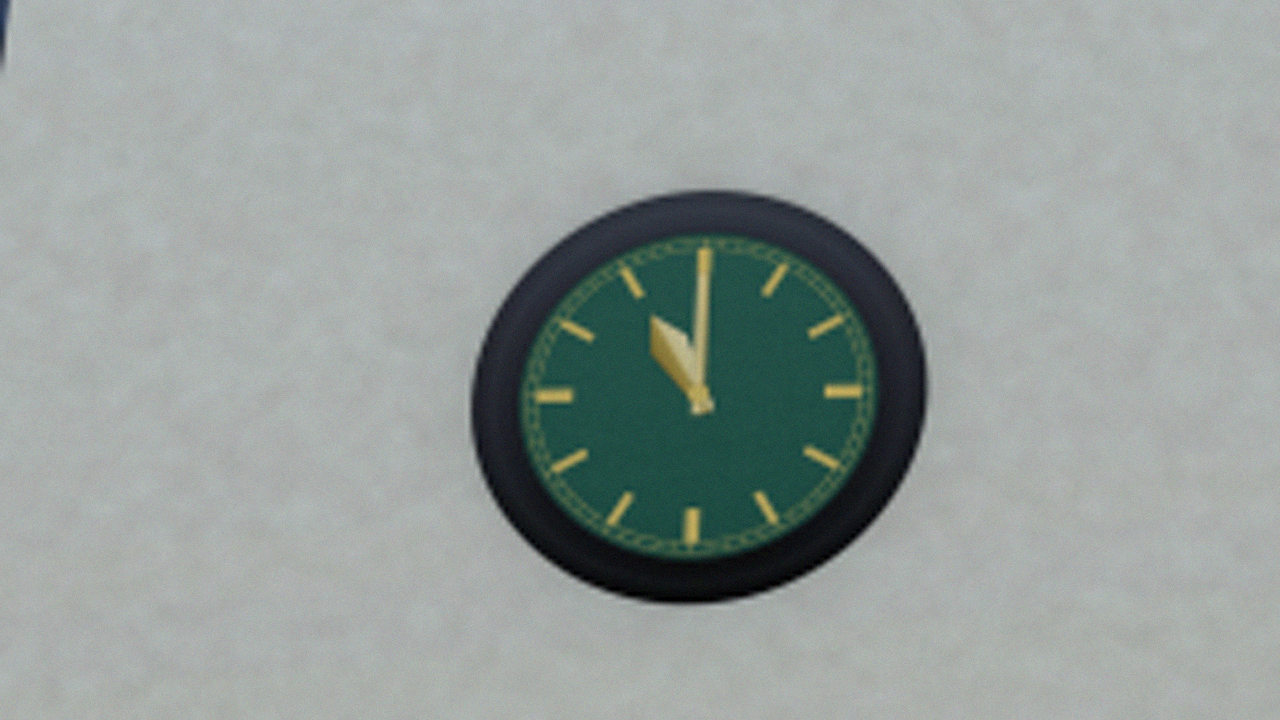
**11:00**
